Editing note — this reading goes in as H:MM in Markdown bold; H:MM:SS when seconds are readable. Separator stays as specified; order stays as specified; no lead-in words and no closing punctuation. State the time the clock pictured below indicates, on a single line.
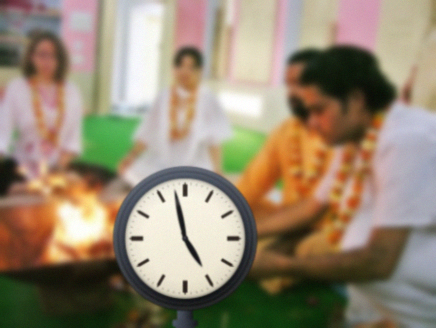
**4:58**
